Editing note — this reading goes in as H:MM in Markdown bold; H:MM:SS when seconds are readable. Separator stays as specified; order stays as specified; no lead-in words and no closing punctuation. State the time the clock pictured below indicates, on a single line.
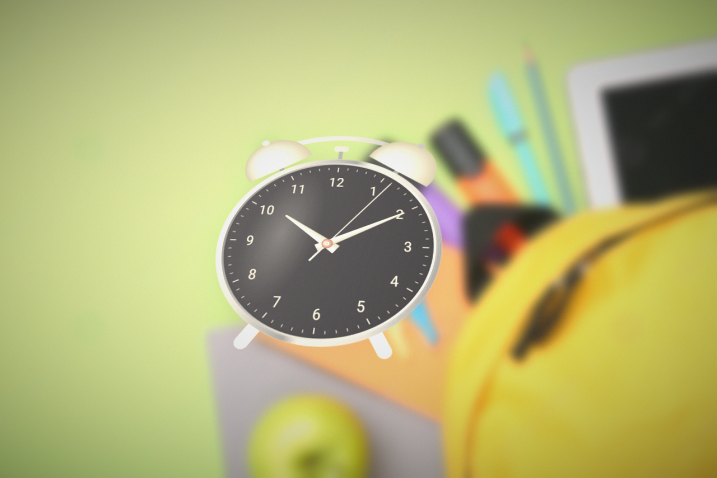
**10:10:06**
